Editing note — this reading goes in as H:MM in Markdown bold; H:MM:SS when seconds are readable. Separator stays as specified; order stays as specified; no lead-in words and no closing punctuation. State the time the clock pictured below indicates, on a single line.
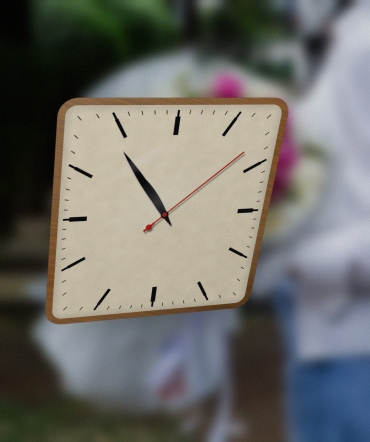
**10:54:08**
